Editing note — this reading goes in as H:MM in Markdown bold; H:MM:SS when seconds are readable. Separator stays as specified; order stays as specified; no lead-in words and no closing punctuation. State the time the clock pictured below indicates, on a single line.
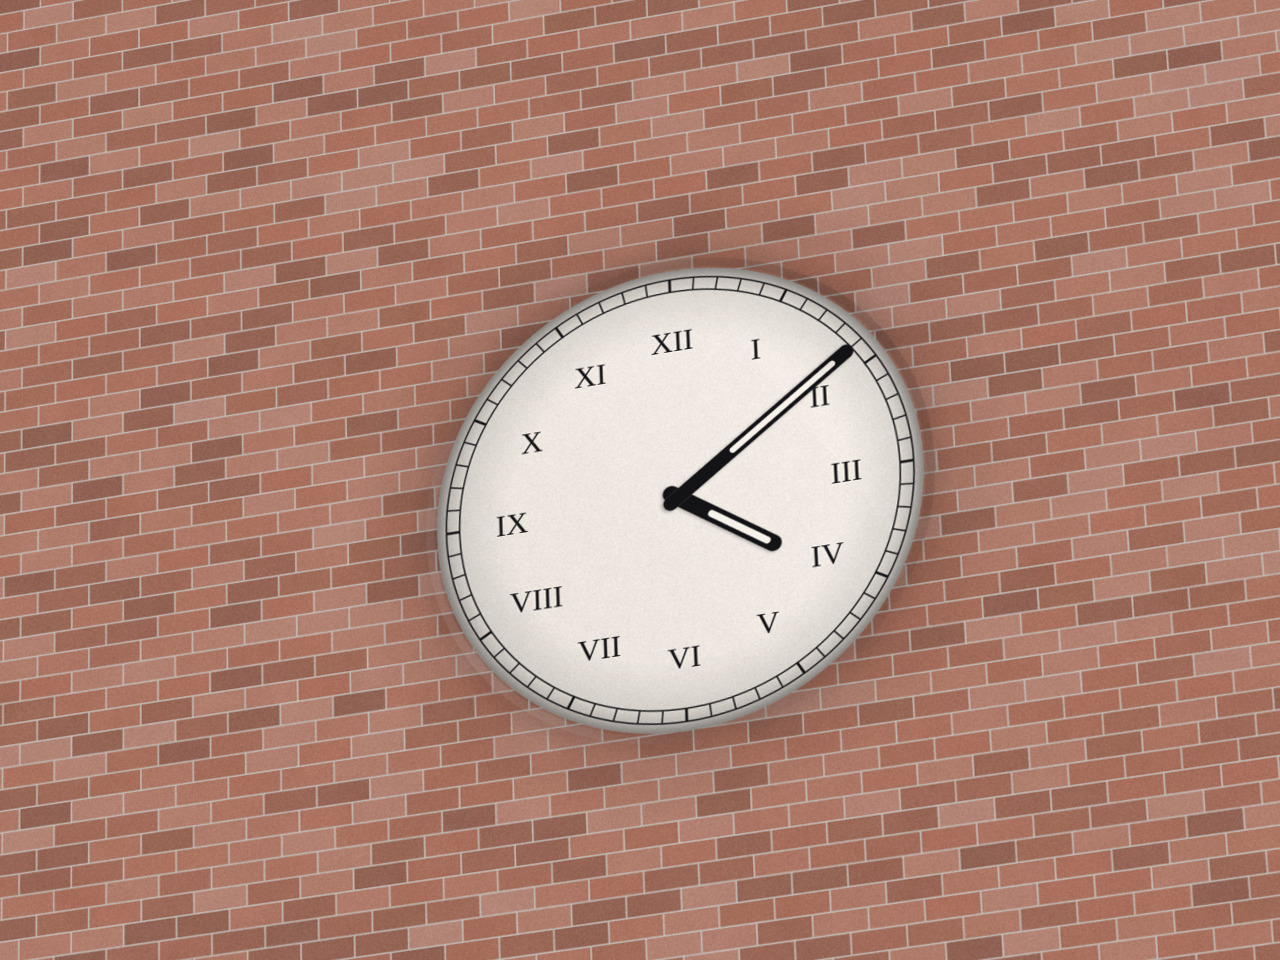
**4:09**
